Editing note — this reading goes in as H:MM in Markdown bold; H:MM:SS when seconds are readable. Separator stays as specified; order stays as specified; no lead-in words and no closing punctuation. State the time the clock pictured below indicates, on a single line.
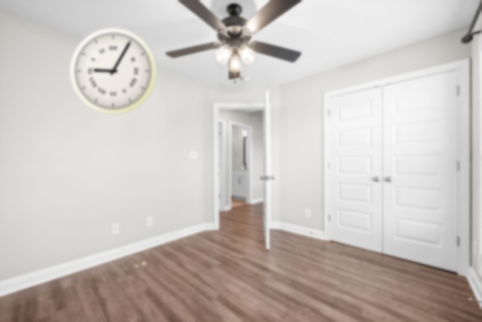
**9:05**
